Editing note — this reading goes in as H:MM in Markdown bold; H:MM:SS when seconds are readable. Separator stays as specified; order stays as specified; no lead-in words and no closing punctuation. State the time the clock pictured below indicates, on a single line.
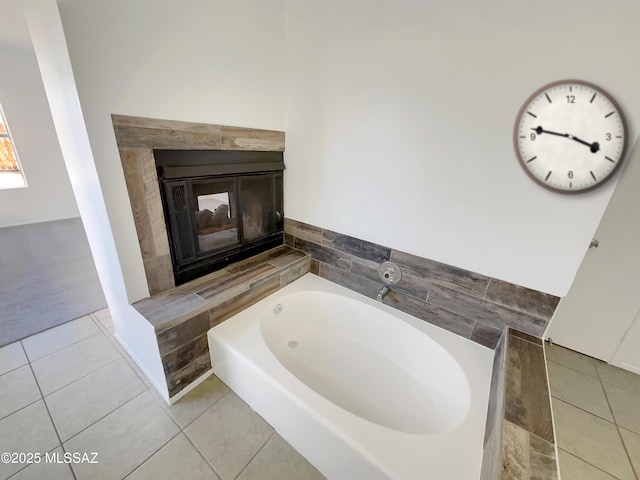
**3:47**
